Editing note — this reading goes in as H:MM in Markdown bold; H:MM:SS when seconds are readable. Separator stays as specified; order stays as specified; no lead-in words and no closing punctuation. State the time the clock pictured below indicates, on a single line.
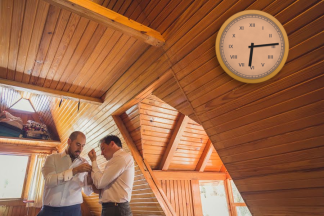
**6:14**
